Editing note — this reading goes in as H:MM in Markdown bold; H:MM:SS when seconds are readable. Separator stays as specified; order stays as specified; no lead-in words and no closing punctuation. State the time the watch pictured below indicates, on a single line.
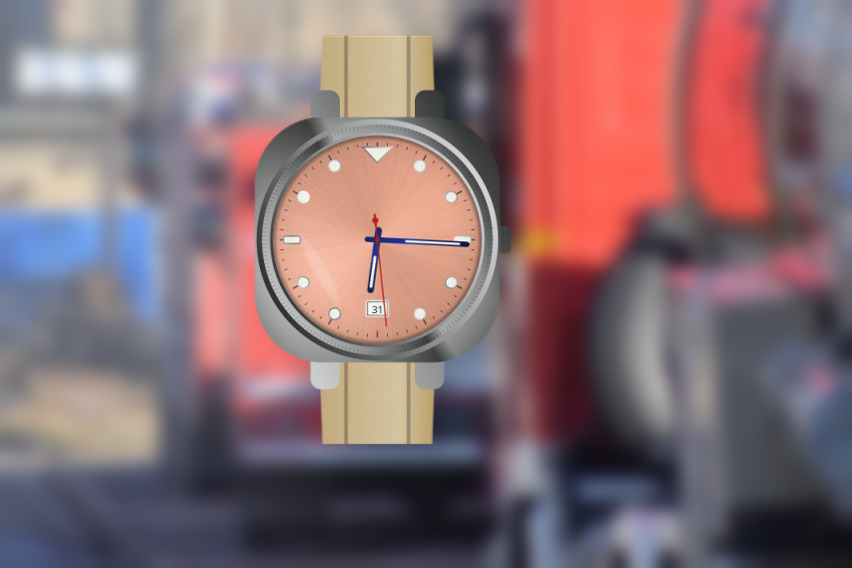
**6:15:29**
